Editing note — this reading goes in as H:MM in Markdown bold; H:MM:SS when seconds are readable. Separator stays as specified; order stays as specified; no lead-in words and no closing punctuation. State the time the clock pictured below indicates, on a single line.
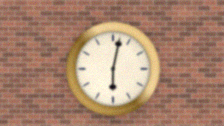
**6:02**
